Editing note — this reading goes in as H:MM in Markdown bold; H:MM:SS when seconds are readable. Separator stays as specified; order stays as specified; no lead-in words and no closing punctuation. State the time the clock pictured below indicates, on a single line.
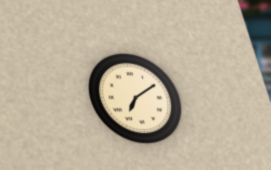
**7:10**
